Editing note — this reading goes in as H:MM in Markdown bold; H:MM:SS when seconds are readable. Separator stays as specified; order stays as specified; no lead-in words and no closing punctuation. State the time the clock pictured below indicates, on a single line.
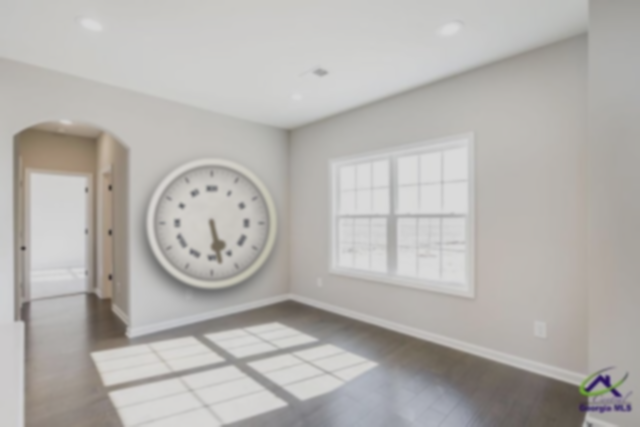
**5:28**
